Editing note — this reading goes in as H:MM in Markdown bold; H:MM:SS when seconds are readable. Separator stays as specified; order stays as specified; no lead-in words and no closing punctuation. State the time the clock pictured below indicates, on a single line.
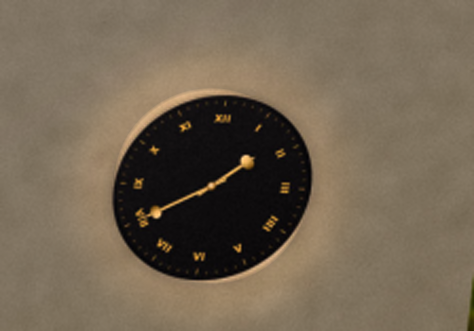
**1:40**
